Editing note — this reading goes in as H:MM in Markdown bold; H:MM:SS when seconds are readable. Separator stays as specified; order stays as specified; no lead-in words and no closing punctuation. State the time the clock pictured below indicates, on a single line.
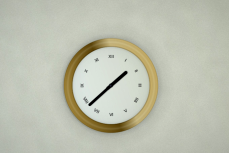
**1:38**
